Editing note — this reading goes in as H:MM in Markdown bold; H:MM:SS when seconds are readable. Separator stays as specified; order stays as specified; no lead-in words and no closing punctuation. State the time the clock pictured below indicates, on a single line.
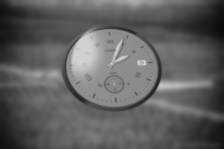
**2:04**
